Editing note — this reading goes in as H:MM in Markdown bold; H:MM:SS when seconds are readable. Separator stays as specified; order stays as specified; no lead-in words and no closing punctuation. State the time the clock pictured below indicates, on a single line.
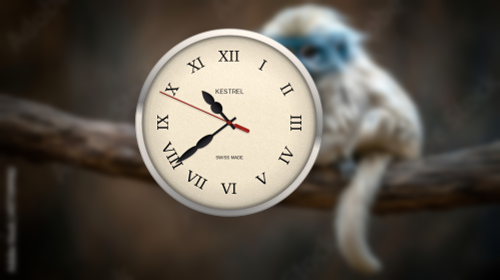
**10:38:49**
